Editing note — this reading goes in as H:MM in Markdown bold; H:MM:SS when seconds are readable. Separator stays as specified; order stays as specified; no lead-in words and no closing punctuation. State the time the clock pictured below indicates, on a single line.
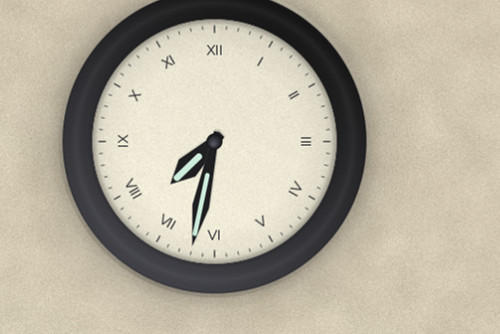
**7:32**
